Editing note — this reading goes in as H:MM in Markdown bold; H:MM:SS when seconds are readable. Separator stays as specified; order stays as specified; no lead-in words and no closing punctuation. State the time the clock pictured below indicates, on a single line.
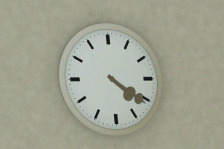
**4:21**
